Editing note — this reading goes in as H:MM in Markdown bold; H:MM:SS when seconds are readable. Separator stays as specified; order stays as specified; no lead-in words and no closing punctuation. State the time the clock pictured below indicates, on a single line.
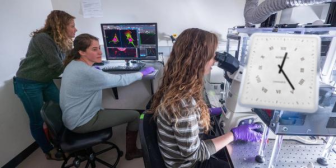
**12:24**
